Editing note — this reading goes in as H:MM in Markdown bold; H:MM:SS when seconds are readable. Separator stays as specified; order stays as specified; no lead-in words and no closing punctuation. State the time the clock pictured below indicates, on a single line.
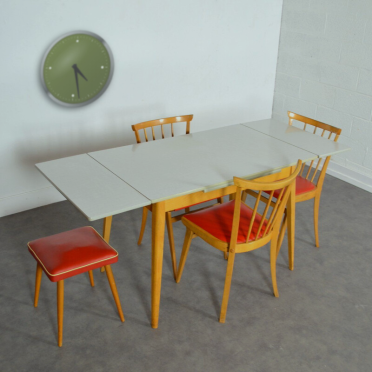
**4:28**
